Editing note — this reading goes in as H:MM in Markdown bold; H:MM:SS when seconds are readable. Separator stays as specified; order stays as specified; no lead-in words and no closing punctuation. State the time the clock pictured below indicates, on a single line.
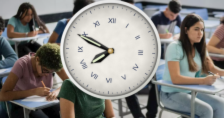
**7:49**
